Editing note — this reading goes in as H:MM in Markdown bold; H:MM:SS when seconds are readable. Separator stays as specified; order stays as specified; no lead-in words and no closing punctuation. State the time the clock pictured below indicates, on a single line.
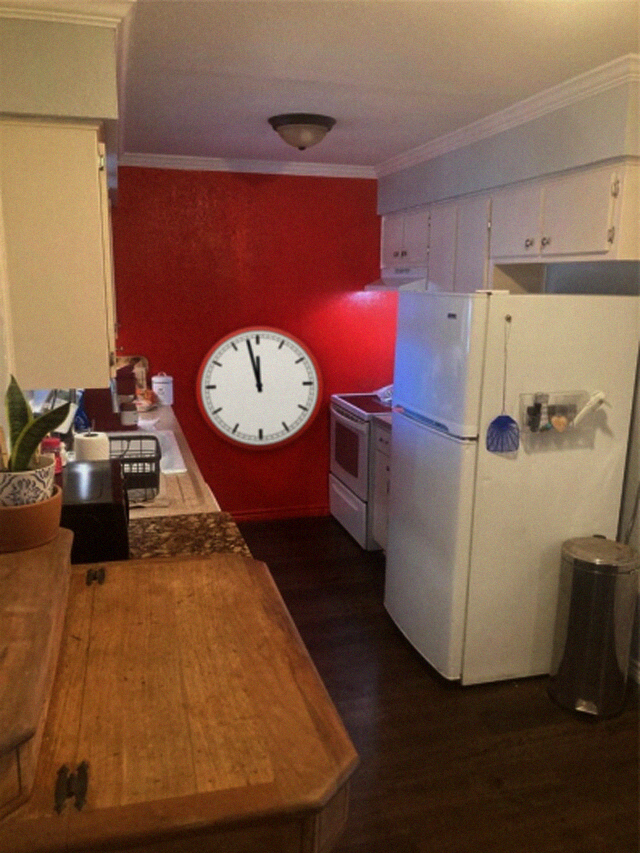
**11:58**
